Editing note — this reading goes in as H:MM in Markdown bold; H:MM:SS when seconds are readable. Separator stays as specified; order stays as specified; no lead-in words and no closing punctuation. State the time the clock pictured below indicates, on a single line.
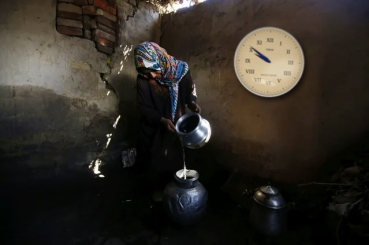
**9:51**
